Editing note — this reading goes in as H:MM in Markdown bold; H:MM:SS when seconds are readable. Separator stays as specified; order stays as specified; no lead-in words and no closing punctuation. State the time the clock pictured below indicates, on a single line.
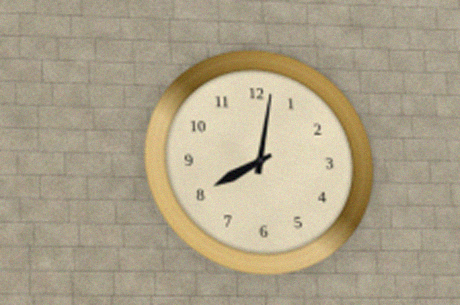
**8:02**
